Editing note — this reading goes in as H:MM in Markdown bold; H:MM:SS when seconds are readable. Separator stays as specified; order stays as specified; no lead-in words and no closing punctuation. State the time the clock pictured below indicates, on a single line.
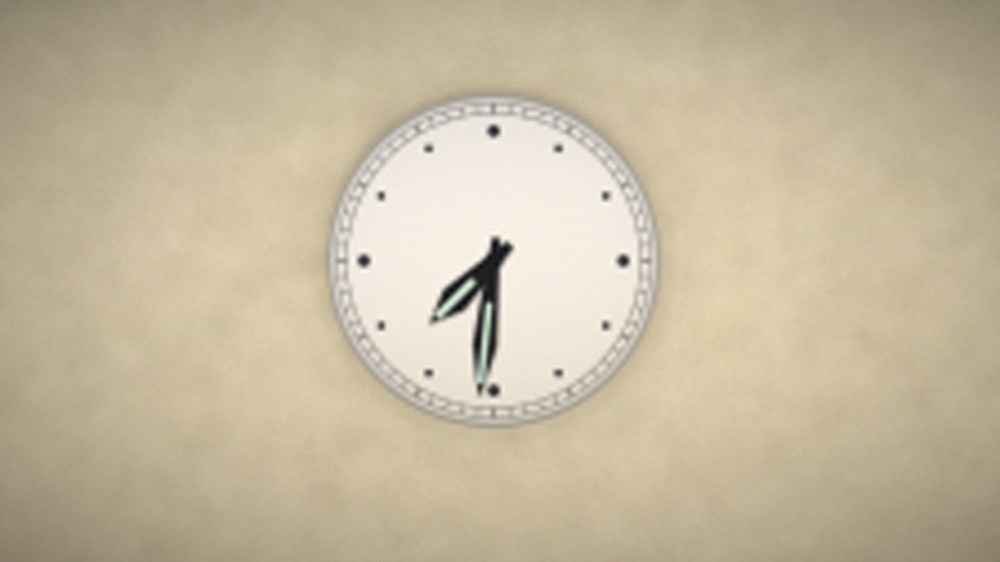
**7:31**
